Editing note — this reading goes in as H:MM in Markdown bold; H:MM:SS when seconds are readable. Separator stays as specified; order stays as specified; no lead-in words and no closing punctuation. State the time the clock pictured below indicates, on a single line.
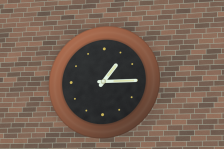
**1:15**
